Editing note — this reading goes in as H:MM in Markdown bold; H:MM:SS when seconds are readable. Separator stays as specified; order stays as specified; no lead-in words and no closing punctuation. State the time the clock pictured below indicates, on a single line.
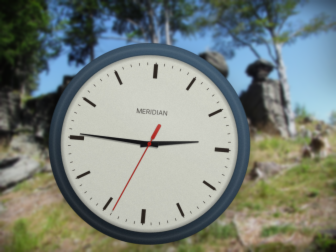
**2:45:34**
